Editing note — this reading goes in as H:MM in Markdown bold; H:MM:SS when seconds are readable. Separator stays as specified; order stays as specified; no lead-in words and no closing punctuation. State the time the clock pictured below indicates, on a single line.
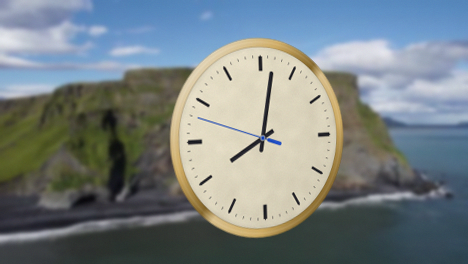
**8:01:48**
